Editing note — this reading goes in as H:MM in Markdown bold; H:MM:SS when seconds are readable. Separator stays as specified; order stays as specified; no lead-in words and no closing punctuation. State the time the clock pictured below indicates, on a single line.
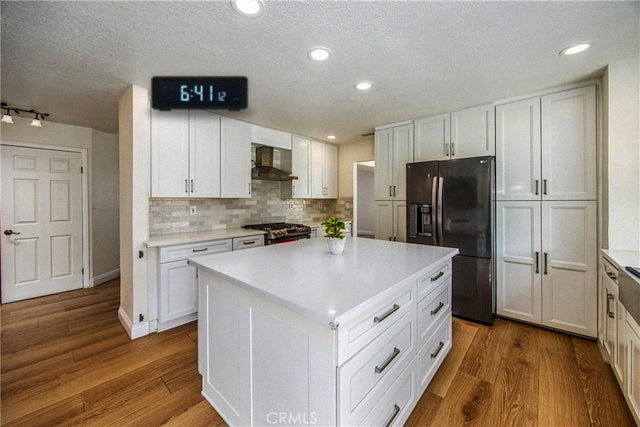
**6:41**
